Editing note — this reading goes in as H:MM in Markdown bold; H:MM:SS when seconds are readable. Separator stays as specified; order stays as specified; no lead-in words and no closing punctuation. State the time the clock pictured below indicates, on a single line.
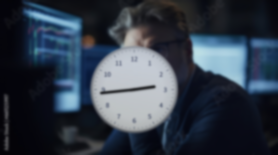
**2:44**
